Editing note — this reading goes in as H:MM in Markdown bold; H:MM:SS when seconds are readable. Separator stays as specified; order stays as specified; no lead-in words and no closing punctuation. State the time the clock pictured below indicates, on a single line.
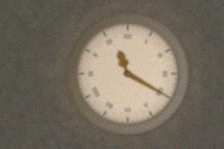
**11:20**
